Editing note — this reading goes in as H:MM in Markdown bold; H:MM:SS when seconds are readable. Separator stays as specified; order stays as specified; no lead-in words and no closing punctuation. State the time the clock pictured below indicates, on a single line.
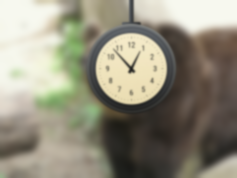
**12:53**
